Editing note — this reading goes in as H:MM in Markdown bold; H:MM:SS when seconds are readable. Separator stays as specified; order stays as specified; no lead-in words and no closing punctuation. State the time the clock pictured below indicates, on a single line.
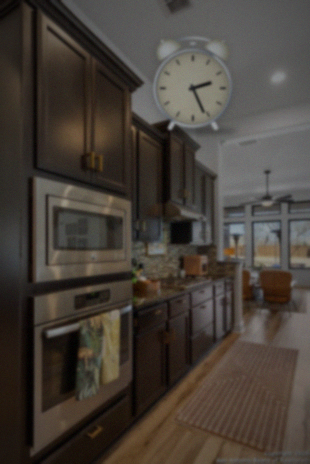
**2:26**
